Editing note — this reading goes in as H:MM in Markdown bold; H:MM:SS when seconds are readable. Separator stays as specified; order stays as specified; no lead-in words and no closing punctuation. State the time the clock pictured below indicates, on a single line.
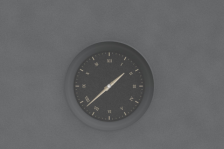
**1:38**
